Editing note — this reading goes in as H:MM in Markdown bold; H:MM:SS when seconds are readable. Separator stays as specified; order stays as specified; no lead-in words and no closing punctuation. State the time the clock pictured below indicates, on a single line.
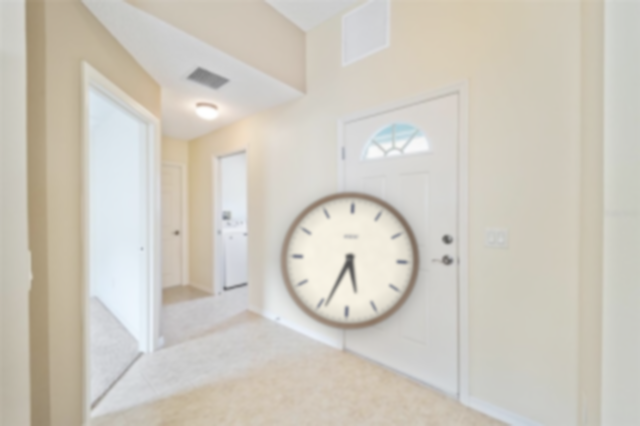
**5:34**
